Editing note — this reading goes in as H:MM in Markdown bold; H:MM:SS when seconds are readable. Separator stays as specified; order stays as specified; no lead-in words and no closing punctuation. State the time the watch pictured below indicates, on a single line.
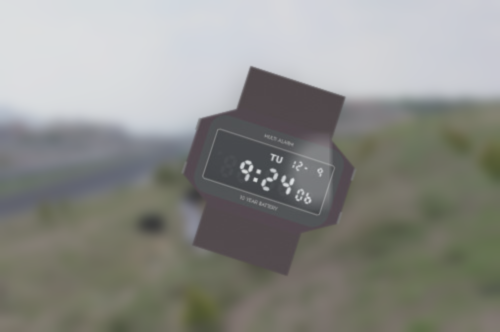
**9:24:06**
